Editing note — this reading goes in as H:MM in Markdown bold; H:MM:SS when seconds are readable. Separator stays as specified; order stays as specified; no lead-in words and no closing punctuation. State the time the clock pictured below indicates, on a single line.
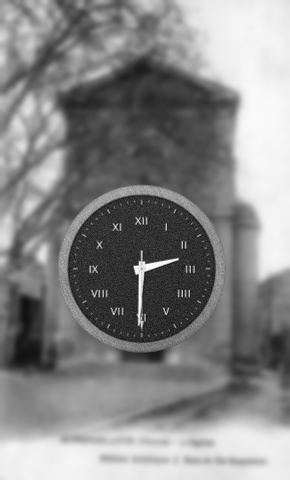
**2:30:30**
